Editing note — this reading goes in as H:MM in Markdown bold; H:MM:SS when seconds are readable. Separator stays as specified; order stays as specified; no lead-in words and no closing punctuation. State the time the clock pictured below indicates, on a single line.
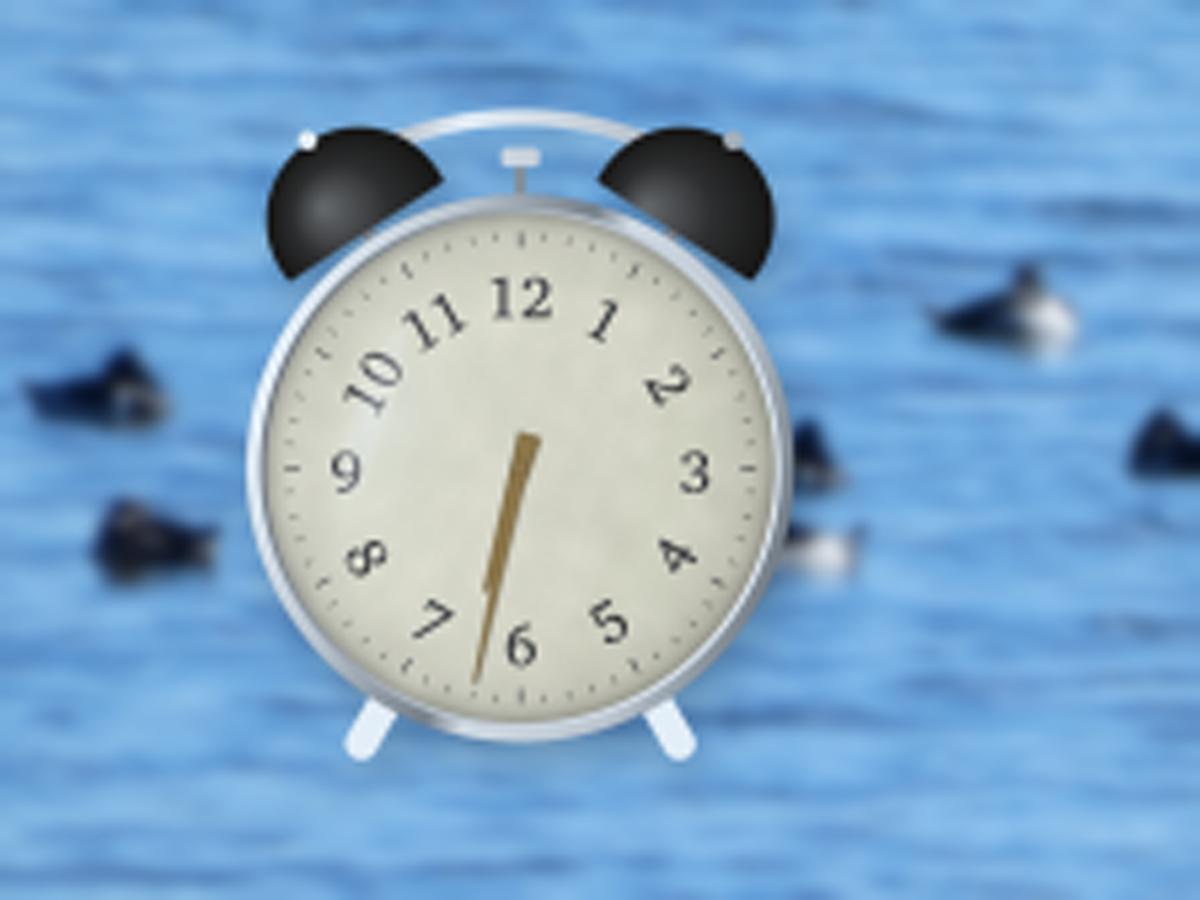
**6:32**
